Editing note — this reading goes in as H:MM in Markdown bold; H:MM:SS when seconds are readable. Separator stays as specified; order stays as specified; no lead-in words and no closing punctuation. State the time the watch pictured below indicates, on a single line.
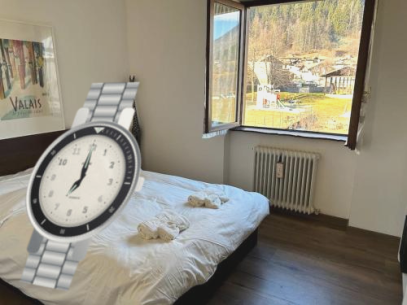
**7:00**
